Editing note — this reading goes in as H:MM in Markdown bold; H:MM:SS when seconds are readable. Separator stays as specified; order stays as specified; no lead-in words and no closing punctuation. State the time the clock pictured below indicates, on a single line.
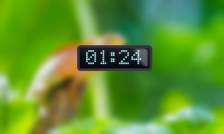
**1:24**
